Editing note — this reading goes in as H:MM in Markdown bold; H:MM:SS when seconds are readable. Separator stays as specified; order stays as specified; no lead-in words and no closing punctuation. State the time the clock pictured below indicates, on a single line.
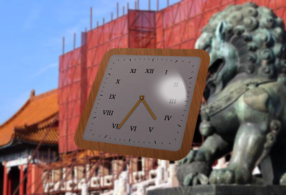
**4:34**
